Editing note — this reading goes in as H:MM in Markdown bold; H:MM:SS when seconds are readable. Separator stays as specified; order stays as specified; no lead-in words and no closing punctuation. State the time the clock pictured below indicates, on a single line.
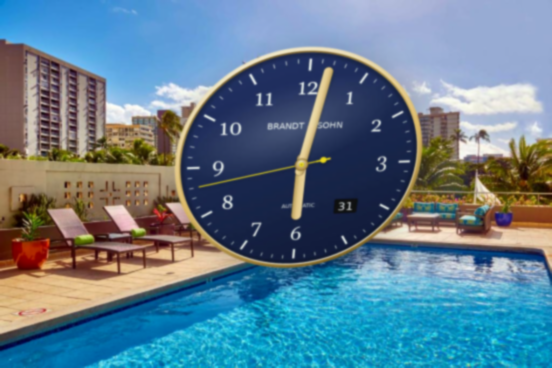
**6:01:43**
